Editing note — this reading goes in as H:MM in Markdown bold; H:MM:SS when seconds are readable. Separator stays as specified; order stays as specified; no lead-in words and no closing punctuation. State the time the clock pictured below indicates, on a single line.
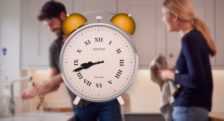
**8:42**
